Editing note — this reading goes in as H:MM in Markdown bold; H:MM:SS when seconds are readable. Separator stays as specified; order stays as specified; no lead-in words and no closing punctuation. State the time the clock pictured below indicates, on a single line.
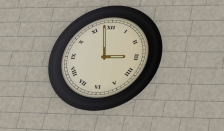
**2:58**
